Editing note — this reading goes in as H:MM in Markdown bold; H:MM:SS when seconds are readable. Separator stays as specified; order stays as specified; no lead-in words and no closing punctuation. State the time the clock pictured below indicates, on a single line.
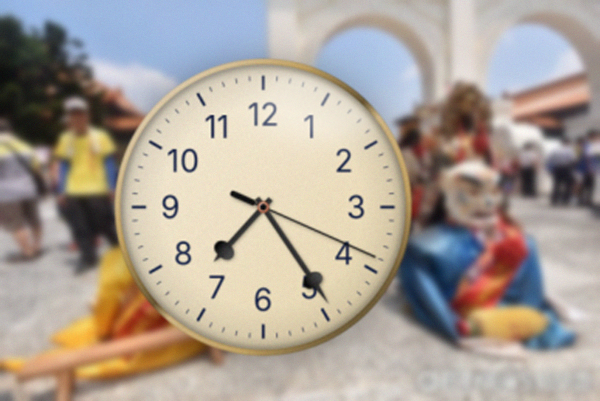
**7:24:19**
